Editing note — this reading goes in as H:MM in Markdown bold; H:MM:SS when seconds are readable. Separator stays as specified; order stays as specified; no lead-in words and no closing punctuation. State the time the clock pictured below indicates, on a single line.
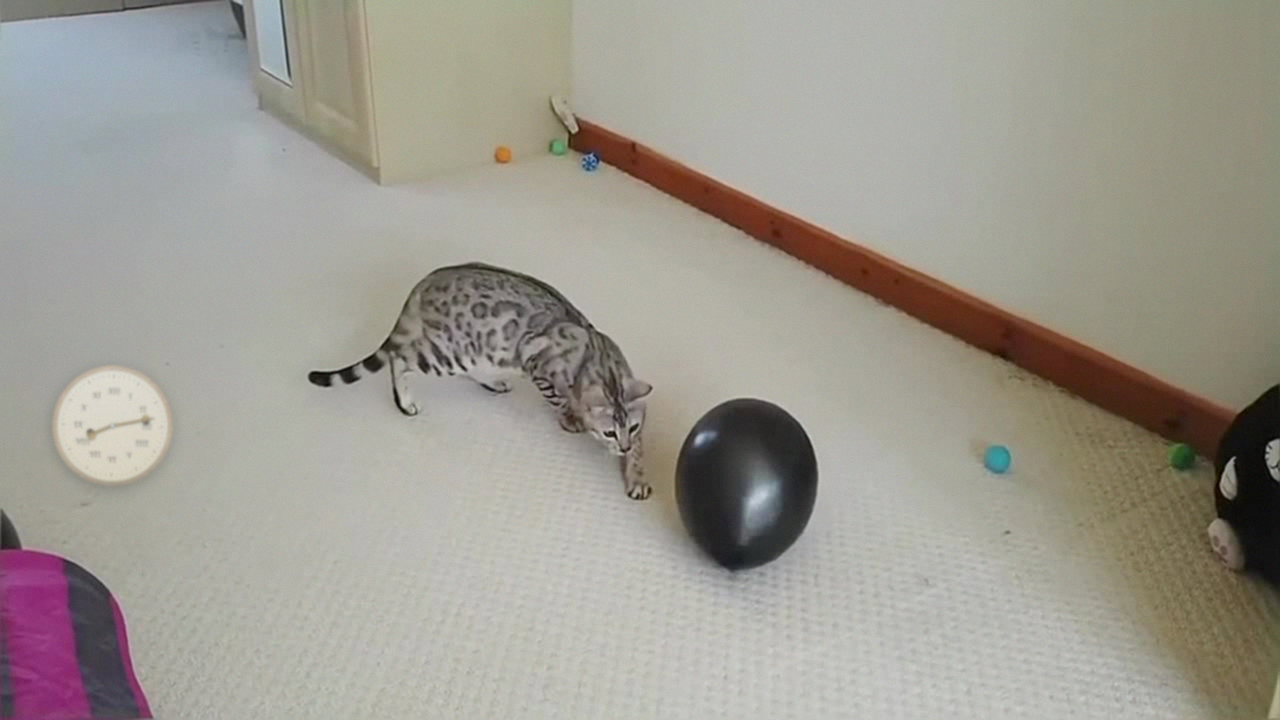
**8:13**
